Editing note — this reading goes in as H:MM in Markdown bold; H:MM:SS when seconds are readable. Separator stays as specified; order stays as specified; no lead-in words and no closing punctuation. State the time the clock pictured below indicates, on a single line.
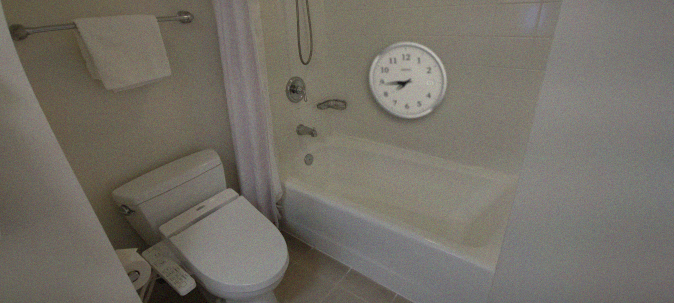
**7:44**
